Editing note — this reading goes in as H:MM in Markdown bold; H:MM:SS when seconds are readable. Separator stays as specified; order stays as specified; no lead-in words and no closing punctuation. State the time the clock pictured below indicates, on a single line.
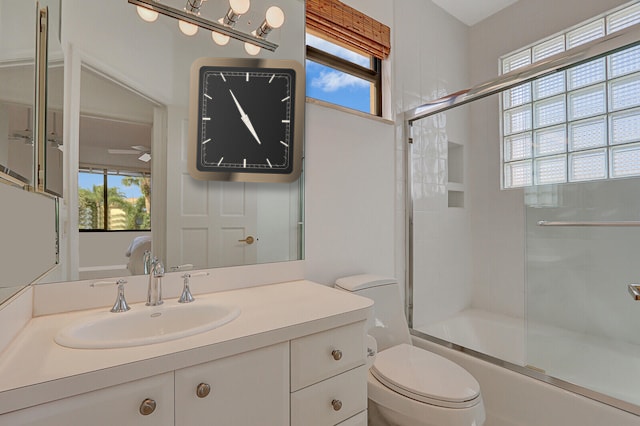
**4:55**
